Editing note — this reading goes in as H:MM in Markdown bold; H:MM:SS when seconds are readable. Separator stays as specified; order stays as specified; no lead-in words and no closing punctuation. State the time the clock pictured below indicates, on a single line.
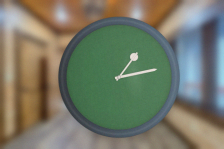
**1:13**
